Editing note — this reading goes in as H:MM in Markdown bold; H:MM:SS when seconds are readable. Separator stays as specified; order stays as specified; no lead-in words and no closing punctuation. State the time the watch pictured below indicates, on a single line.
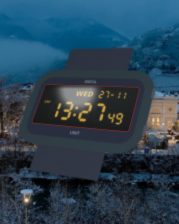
**13:27:49**
